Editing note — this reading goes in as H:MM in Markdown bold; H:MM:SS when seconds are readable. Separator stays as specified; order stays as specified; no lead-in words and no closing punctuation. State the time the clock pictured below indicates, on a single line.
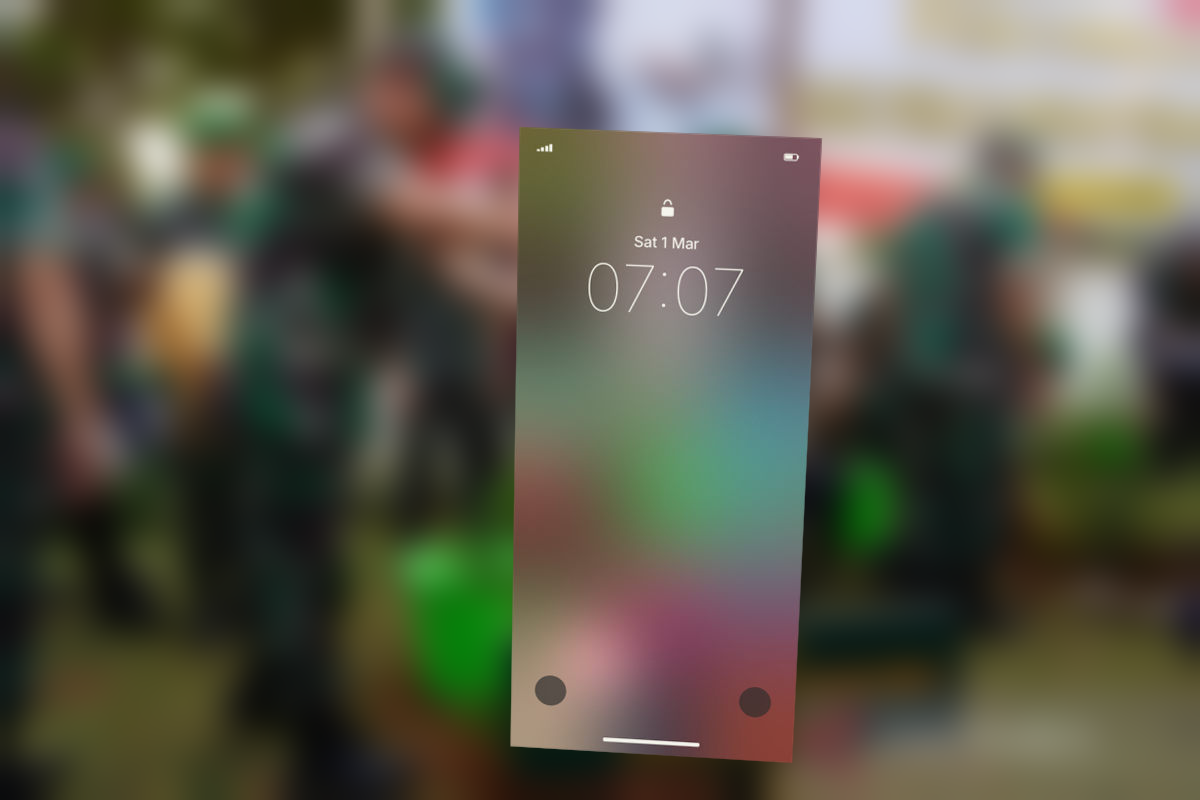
**7:07**
